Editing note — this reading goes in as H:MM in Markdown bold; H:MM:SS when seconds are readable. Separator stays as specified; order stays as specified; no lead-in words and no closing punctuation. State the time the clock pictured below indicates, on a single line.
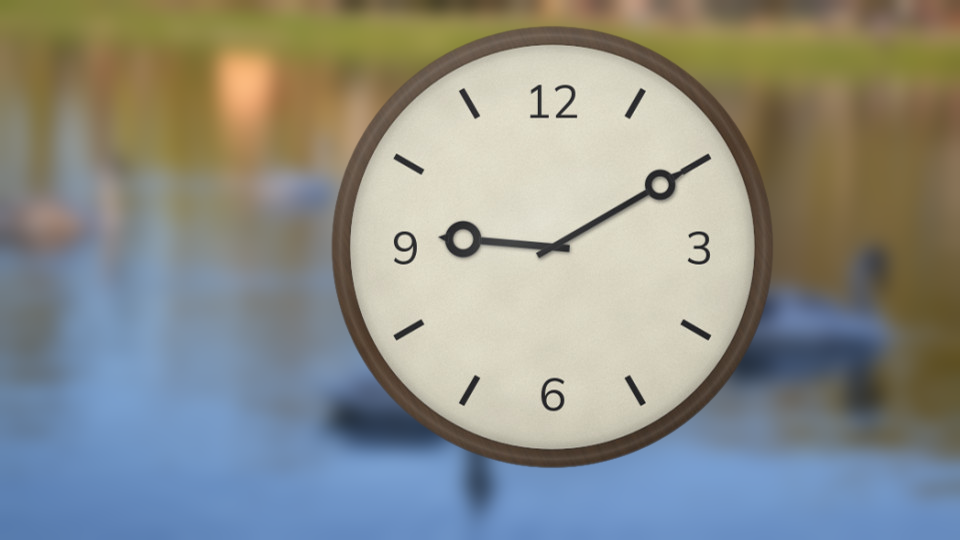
**9:10**
